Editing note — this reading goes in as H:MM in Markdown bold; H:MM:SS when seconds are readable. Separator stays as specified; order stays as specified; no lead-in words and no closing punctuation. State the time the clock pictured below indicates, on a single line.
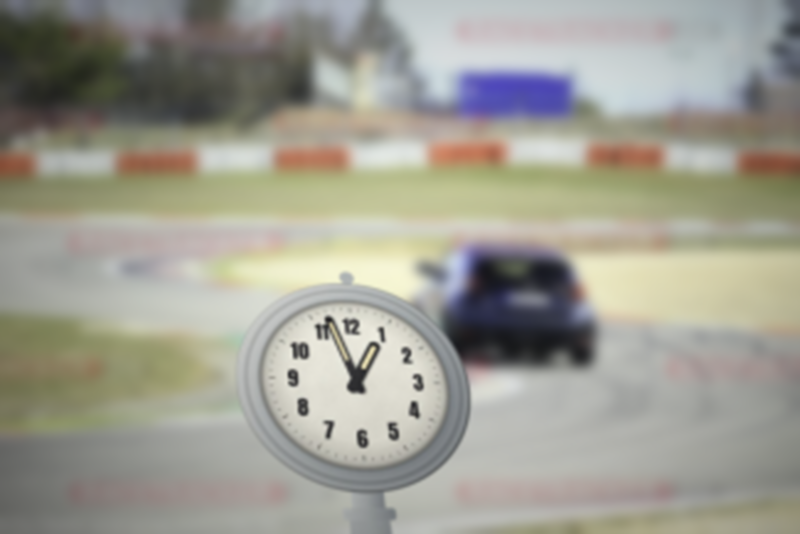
**12:57**
